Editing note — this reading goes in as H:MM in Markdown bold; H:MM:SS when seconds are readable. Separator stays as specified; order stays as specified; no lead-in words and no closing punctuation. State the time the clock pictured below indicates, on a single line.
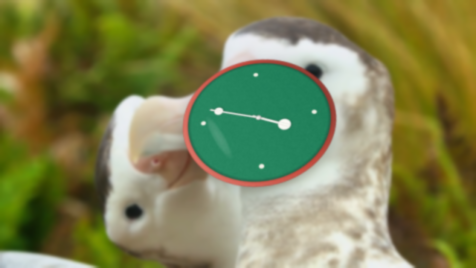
**3:48**
